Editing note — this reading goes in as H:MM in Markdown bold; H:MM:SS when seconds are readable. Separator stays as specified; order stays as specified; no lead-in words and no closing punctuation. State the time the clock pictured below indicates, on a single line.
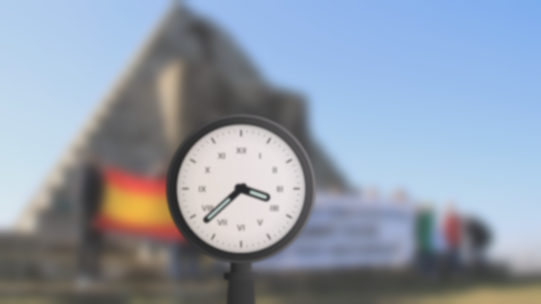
**3:38**
